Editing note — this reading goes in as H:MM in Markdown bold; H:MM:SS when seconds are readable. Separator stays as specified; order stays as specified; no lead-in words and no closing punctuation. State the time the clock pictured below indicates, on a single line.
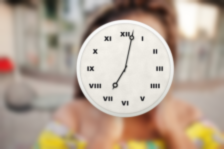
**7:02**
